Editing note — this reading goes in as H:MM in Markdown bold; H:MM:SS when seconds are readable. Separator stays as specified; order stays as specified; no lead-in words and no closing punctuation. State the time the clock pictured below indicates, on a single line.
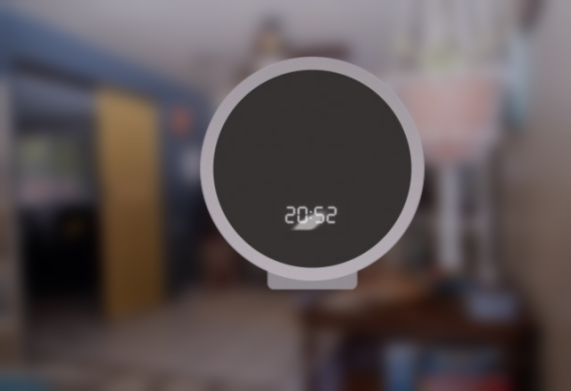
**20:52**
